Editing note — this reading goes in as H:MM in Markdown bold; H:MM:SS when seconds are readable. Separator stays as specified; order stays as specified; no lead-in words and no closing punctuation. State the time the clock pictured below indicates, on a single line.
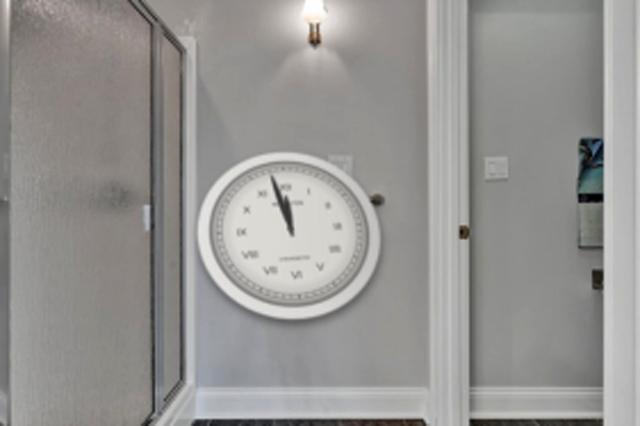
**11:58**
